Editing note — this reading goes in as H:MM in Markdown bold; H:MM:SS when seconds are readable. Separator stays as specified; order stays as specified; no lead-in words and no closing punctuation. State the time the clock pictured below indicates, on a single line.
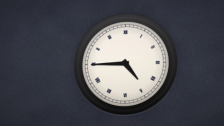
**4:45**
